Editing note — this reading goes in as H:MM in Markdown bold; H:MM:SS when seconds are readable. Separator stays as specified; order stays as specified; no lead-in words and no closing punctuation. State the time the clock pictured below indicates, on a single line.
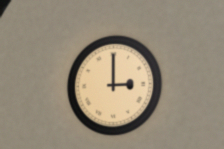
**3:00**
